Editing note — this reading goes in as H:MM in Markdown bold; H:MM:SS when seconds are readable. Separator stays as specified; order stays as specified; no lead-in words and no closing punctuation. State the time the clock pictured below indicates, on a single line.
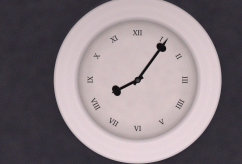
**8:06**
